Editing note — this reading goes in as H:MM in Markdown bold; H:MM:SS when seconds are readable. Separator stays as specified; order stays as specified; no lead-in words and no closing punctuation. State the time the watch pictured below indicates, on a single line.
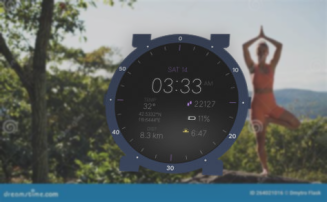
**3:33**
